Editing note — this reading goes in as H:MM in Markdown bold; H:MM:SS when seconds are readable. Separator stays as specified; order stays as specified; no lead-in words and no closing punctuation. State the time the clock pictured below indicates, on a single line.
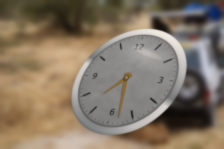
**7:28**
